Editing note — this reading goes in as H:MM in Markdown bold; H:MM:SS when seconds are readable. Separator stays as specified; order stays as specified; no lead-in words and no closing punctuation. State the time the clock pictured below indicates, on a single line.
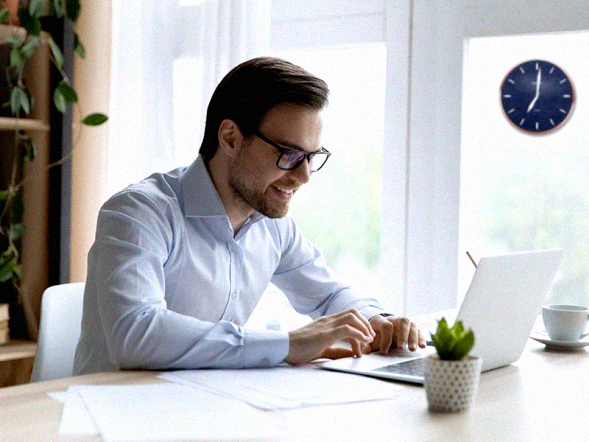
**7:01**
